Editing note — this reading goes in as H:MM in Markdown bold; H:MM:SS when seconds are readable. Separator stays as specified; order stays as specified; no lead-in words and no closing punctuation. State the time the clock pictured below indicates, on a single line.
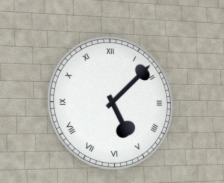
**5:08**
